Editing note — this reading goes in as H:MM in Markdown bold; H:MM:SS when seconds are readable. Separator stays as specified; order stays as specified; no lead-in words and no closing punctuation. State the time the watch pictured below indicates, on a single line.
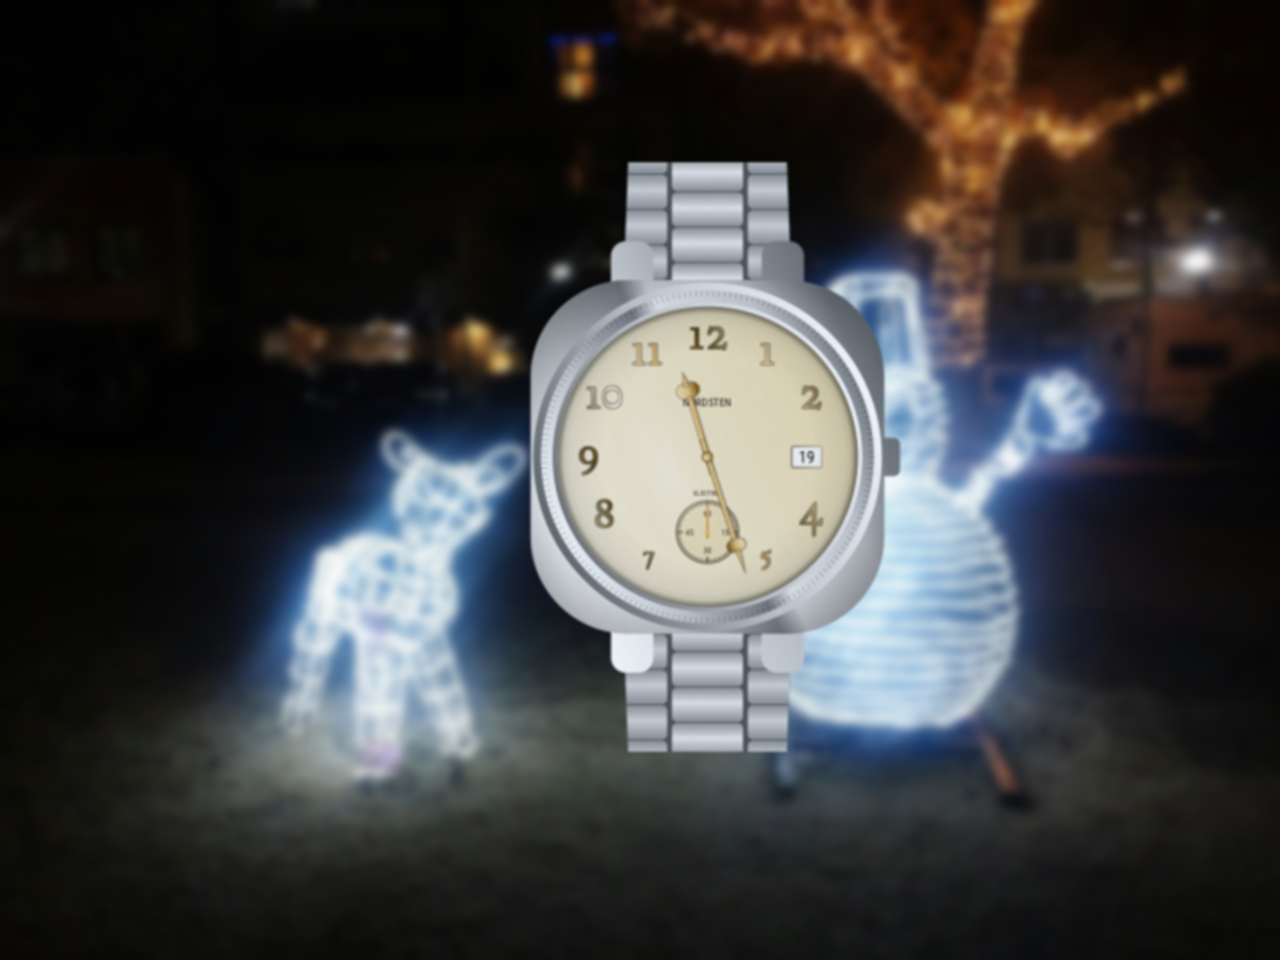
**11:27**
